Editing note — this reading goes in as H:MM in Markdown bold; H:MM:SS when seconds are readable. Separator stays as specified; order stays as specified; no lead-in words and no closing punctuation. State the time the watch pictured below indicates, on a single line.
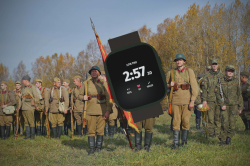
**2:57**
